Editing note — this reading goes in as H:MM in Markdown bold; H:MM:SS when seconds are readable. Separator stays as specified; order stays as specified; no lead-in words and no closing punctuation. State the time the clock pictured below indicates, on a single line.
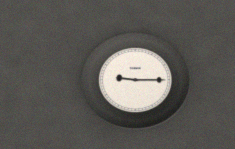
**9:15**
